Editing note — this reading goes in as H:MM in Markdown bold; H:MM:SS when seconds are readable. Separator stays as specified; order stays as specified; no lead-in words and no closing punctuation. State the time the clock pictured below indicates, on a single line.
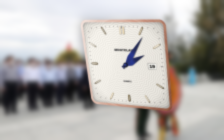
**2:06**
